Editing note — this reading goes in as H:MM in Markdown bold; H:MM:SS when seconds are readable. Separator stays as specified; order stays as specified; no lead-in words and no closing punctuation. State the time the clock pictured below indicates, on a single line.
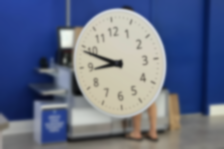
**8:49**
